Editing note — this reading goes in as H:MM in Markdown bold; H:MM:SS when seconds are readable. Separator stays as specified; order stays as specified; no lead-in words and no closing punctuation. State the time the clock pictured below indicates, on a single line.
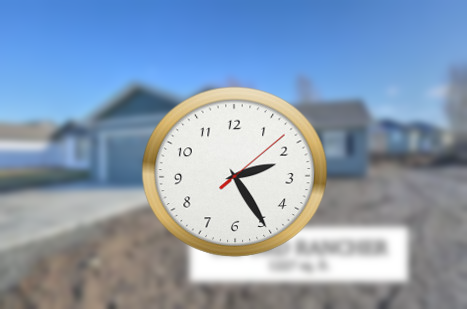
**2:25:08**
